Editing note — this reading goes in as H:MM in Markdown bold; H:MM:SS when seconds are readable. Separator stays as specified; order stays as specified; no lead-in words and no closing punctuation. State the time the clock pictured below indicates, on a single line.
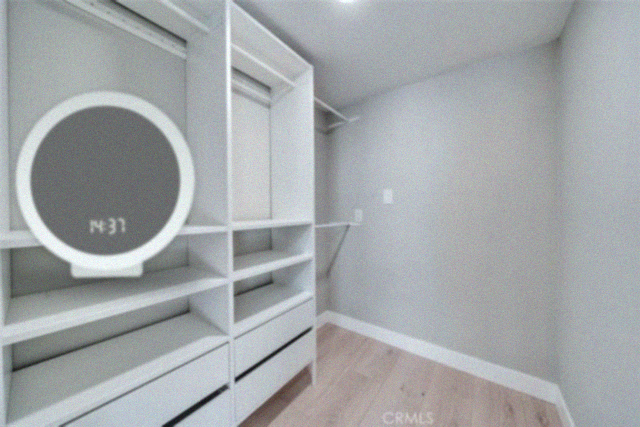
**14:37**
